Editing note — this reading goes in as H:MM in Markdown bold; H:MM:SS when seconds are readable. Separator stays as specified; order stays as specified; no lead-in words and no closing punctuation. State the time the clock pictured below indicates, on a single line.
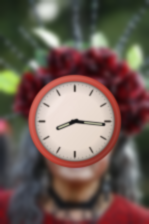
**8:16**
